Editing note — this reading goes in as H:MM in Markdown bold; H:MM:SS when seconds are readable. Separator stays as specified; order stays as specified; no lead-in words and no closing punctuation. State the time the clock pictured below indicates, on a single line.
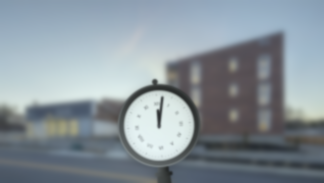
**12:02**
